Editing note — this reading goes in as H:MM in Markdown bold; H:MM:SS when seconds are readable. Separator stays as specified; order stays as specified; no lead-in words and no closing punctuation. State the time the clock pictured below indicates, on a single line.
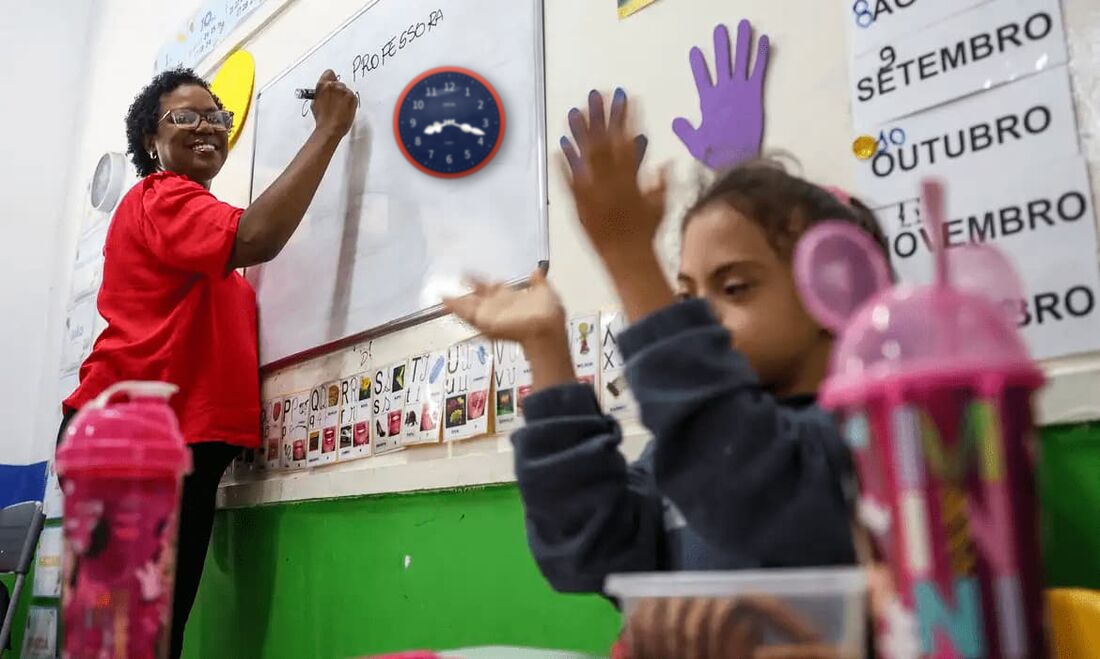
**8:18**
